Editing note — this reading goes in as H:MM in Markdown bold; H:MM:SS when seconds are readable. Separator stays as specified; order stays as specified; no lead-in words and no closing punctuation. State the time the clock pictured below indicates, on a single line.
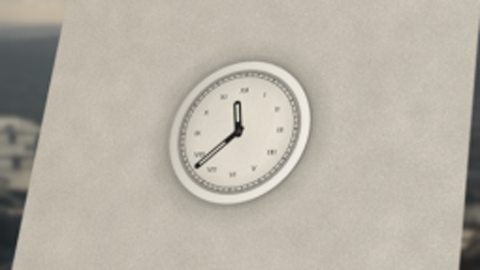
**11:38**
